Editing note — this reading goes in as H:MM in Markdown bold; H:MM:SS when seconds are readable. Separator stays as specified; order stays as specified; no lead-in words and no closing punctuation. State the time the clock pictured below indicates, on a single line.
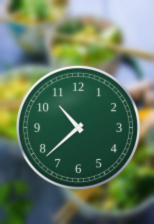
**10:38**
